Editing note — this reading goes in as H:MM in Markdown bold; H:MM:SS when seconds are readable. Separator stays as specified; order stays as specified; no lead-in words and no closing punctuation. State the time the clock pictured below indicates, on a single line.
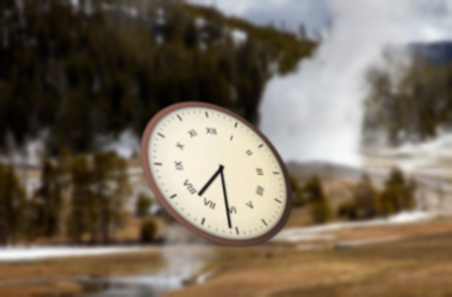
**7:31**
